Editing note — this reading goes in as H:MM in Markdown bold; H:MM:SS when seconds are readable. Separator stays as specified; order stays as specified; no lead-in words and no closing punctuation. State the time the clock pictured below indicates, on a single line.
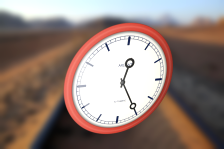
**12:25**
